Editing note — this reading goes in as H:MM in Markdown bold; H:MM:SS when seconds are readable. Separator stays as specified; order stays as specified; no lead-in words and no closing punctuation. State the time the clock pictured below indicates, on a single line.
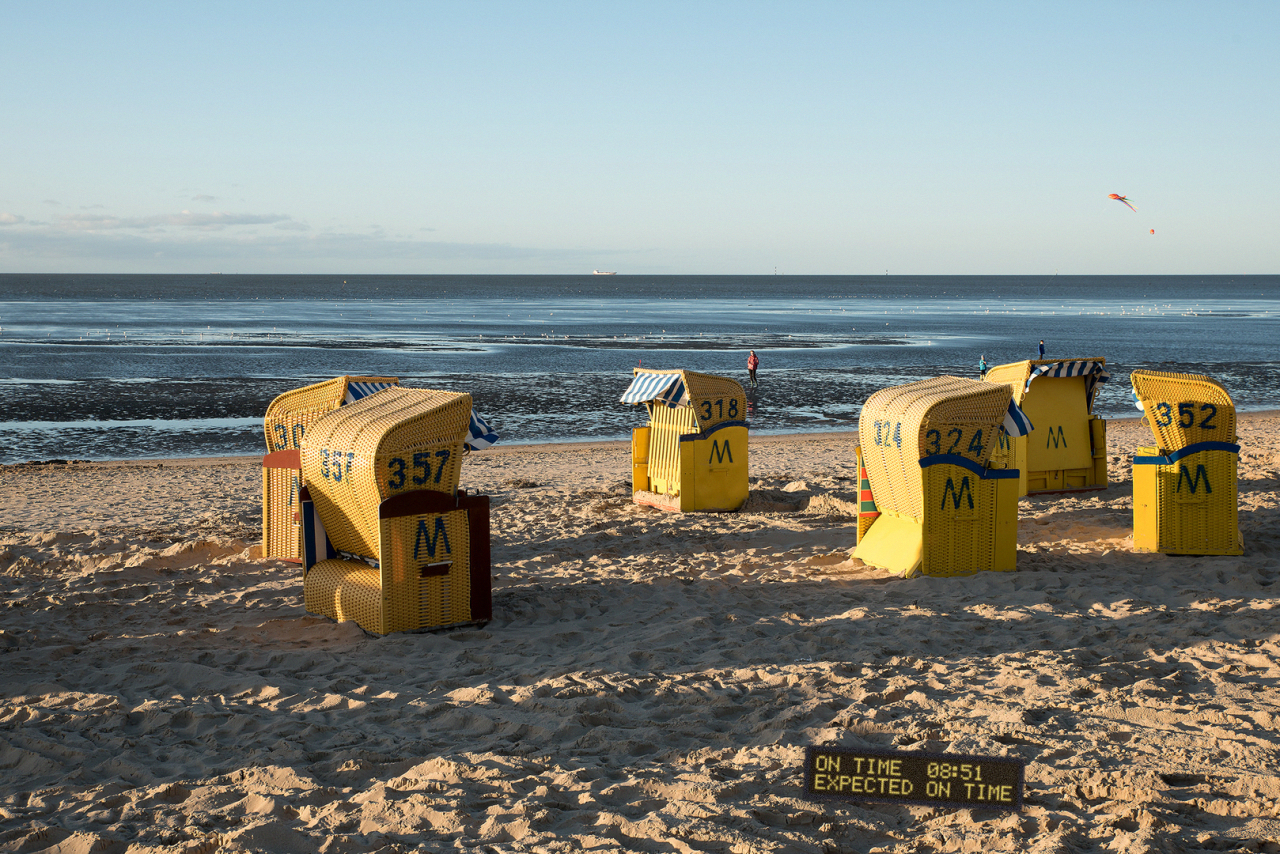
**8:51**
